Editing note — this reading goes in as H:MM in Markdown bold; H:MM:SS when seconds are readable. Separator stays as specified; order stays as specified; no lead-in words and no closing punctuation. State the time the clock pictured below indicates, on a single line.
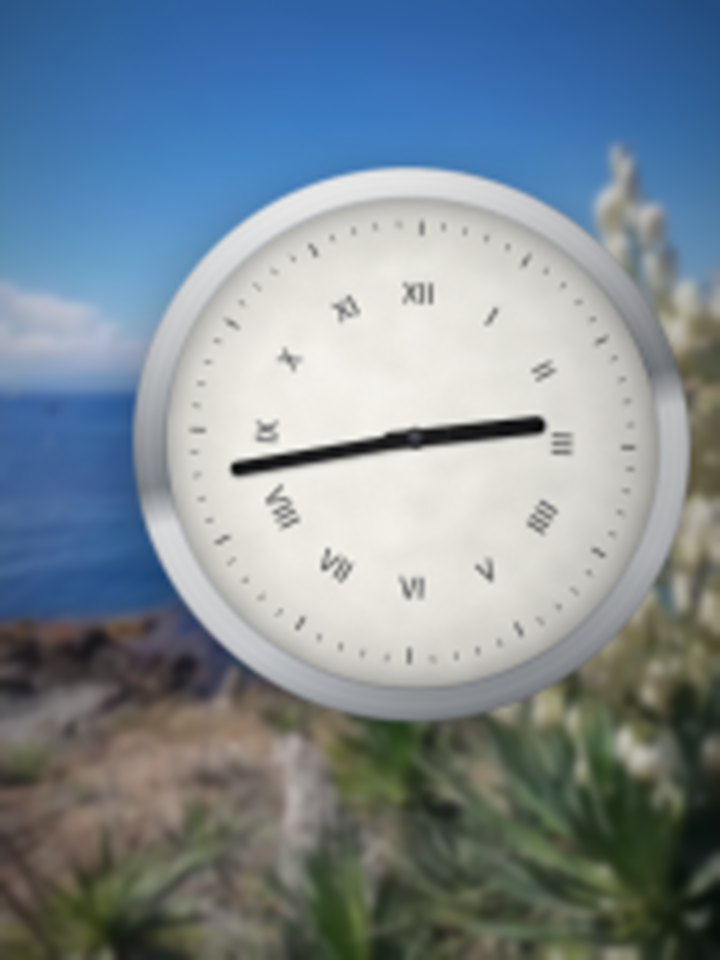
**2:43**
